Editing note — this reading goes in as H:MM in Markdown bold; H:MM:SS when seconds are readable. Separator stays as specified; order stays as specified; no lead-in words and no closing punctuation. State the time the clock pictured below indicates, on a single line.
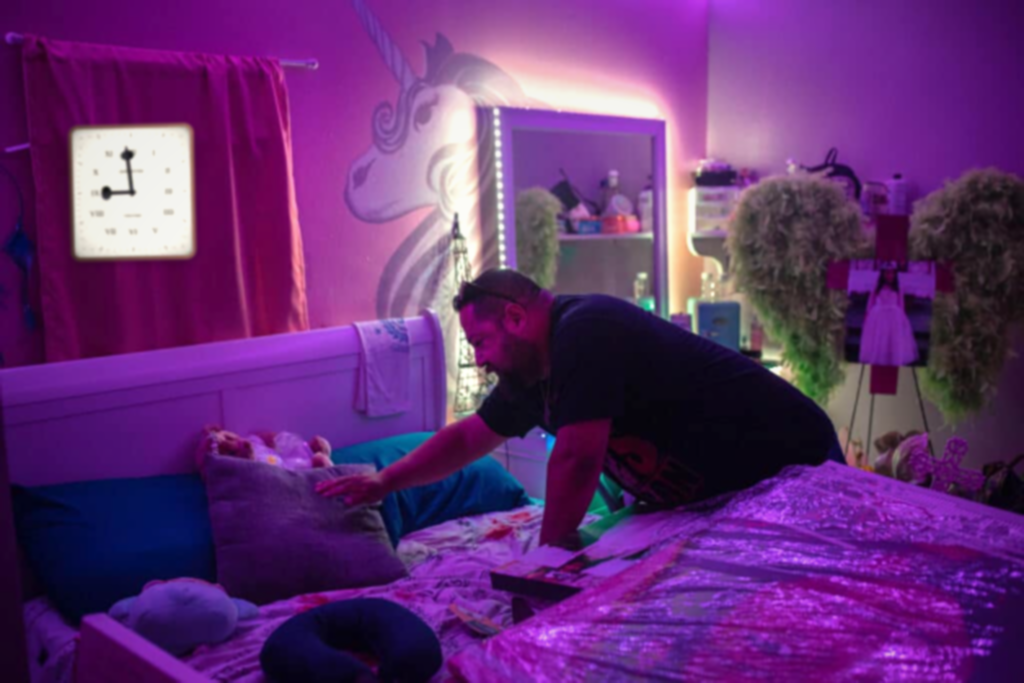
**8:59**
